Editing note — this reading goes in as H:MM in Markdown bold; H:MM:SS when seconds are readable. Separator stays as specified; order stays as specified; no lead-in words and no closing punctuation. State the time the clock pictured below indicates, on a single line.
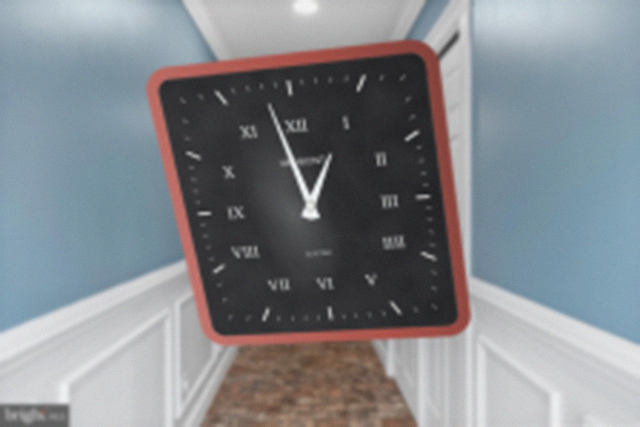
**12:58**
